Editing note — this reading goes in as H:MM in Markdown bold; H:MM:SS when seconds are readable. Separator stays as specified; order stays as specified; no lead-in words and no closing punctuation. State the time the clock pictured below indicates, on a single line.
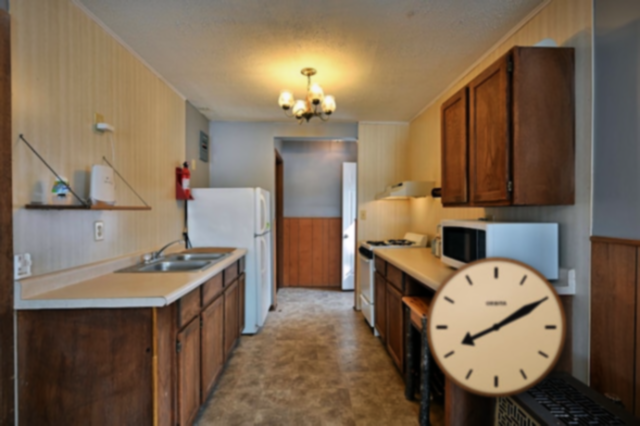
**8:10**
